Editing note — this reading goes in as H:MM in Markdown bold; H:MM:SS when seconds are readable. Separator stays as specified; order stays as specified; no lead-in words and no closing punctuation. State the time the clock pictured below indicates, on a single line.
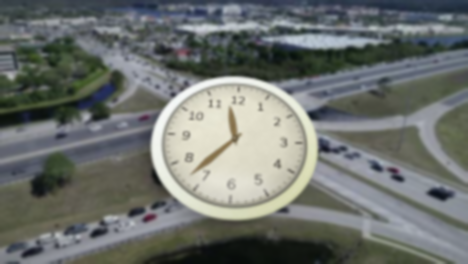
**11:37**
